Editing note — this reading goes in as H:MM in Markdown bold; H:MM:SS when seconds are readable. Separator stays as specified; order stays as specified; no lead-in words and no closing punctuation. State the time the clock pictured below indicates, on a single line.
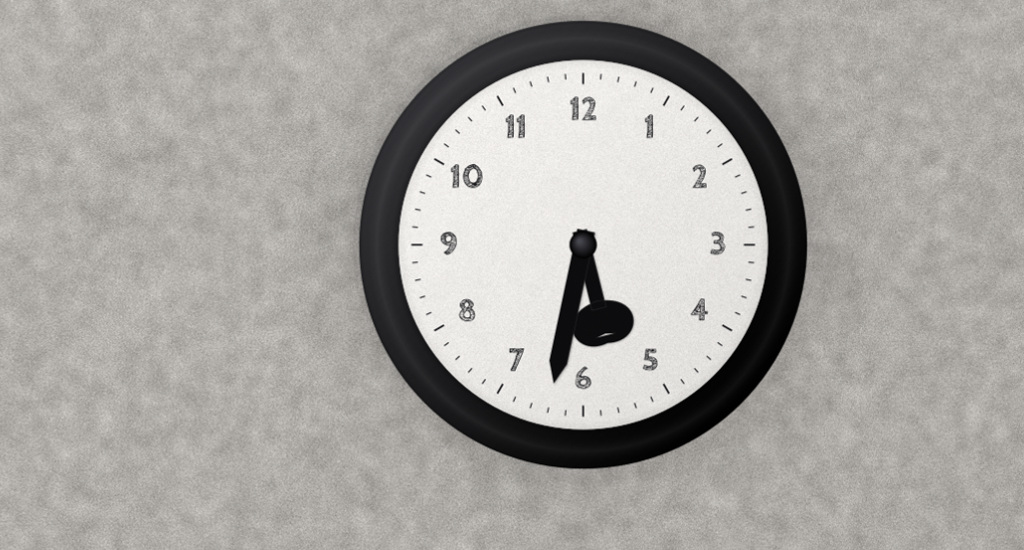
**5:32**
